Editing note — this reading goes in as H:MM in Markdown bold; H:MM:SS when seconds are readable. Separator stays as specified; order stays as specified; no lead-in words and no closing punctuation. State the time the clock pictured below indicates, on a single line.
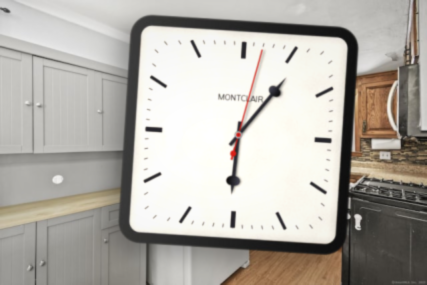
**6:06:02**
